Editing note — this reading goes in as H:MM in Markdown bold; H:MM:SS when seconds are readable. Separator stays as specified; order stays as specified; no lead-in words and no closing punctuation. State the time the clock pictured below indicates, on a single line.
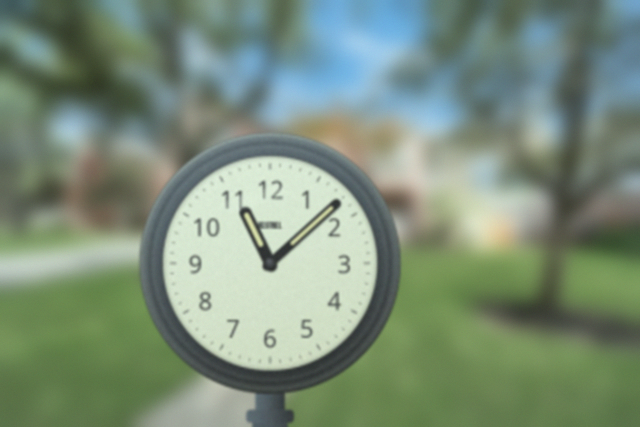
**11:08**
